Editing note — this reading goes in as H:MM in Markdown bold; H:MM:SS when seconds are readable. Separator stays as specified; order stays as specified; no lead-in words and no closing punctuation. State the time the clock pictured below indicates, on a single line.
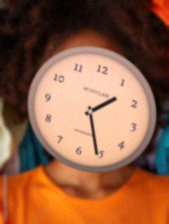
**1:26**
